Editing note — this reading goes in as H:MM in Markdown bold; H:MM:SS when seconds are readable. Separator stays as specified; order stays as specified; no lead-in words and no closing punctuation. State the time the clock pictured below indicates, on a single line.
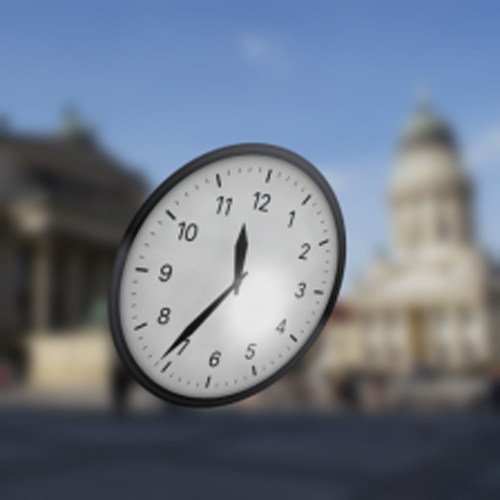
**11:36**
